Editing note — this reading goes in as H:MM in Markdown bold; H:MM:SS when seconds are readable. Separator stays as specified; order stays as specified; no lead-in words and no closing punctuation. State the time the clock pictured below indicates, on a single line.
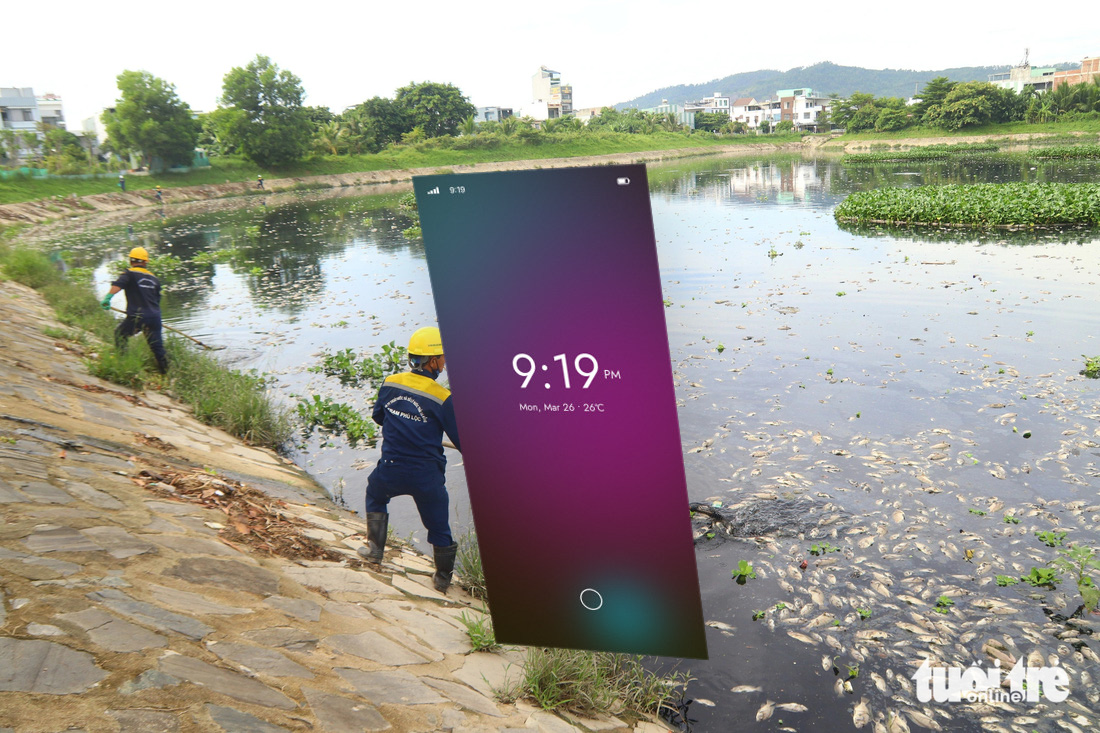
**9:19**
